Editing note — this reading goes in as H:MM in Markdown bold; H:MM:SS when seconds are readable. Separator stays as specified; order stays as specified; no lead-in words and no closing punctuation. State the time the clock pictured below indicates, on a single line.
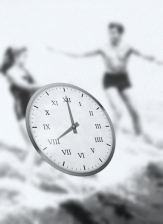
**8:00**
